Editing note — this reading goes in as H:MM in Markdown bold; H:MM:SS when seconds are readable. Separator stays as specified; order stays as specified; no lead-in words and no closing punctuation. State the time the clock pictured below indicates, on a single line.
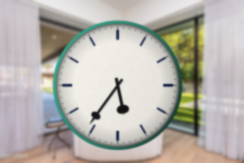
**5:36**
